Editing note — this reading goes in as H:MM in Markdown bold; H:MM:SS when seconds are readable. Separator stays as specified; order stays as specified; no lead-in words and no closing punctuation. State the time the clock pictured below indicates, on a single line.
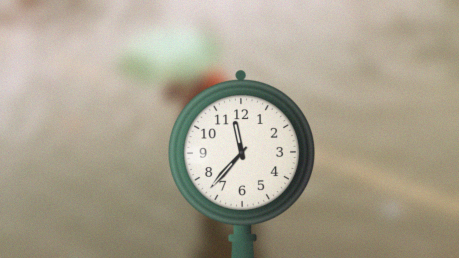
**11:37**
